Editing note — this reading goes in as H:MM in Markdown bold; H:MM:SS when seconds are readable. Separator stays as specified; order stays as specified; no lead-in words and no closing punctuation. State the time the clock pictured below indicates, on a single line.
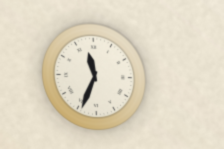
**11:34**
